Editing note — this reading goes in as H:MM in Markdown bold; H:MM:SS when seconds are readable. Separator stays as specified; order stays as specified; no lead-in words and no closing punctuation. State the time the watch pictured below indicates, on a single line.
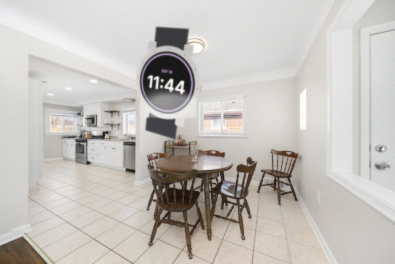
**11:44**
